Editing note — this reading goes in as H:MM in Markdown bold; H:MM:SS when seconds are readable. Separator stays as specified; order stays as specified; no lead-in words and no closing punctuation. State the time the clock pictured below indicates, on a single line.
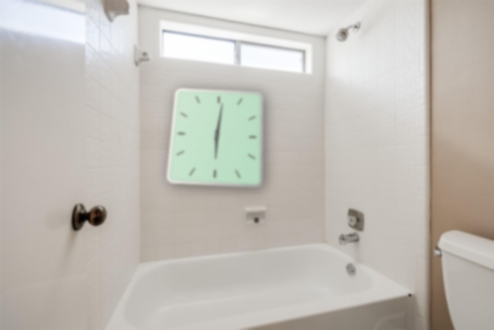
**6:01**
